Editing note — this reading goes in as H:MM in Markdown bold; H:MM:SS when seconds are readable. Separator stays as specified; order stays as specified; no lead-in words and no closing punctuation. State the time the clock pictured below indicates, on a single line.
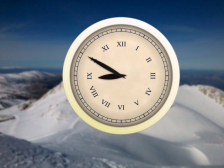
**8:50**
